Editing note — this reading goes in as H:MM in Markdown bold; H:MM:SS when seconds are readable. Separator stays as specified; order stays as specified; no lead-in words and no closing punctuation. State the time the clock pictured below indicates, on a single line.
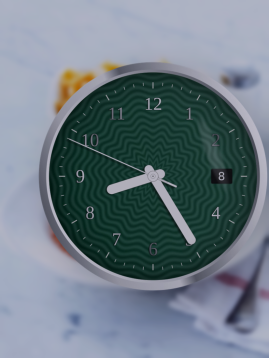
**8:24:49**
